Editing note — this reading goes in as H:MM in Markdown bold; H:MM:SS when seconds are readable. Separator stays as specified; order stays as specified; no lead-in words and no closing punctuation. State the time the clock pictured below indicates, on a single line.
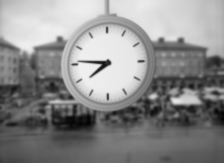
**7:46**
